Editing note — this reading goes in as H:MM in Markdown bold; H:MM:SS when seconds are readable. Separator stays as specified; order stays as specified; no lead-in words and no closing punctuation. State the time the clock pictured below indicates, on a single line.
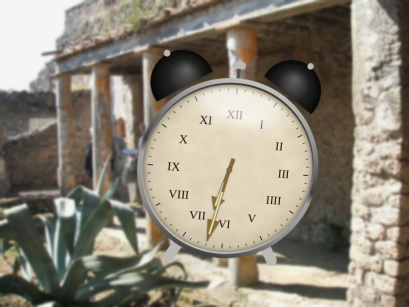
**6:32**
